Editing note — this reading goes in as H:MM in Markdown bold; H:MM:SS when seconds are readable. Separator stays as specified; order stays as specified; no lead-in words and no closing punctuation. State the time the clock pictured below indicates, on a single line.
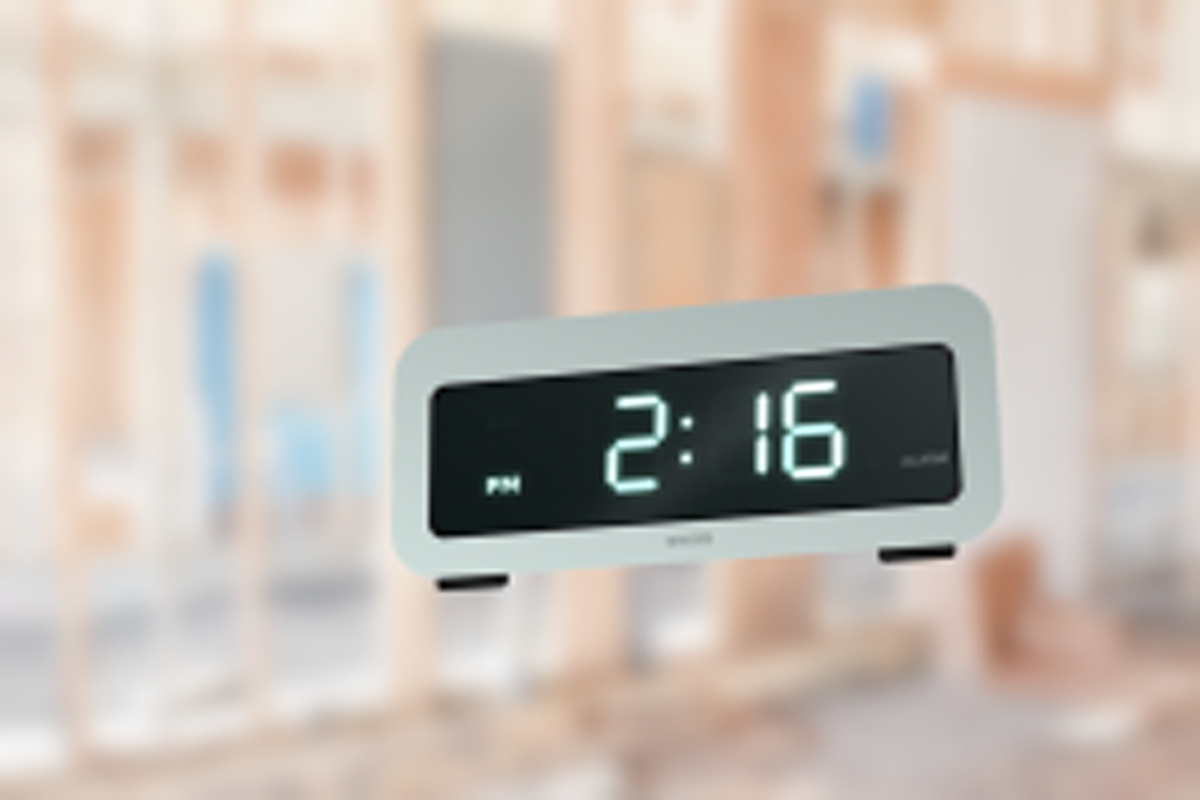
**2:16**
